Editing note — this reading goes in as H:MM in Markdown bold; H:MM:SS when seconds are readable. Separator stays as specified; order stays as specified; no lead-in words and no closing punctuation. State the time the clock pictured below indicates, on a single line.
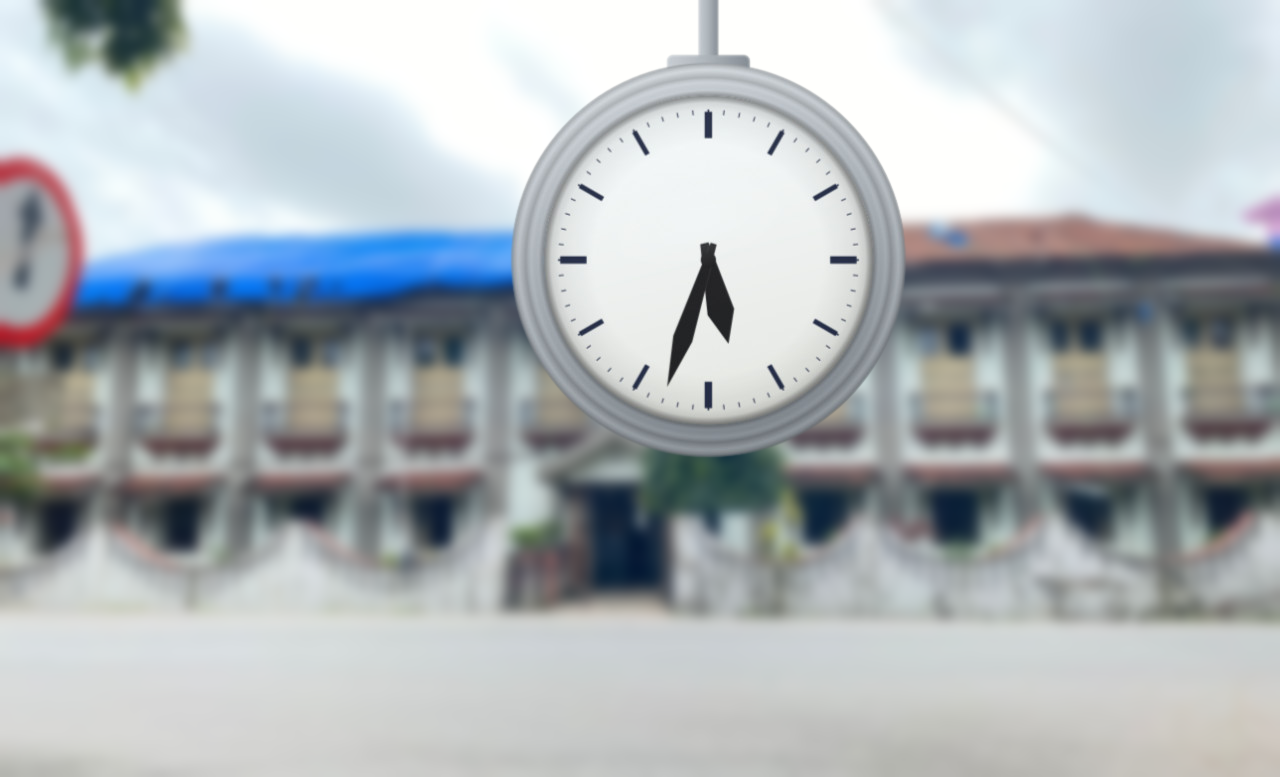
**5:33**
